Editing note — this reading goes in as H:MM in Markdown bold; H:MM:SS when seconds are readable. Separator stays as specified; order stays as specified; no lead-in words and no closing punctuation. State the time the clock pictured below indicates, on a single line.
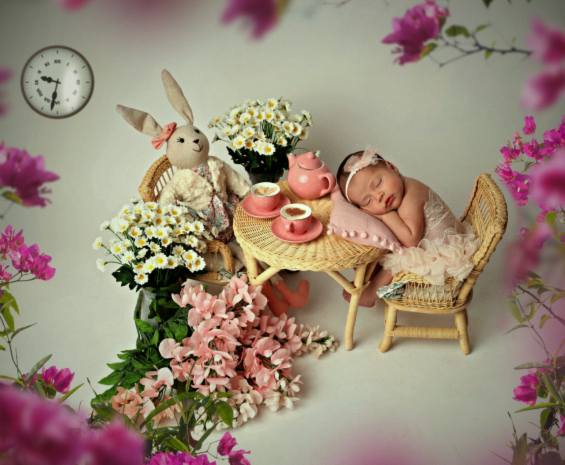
**9:32**
